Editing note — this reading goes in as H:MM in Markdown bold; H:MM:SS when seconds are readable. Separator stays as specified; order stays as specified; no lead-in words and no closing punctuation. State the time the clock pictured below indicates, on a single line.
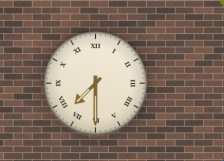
**7:30**
